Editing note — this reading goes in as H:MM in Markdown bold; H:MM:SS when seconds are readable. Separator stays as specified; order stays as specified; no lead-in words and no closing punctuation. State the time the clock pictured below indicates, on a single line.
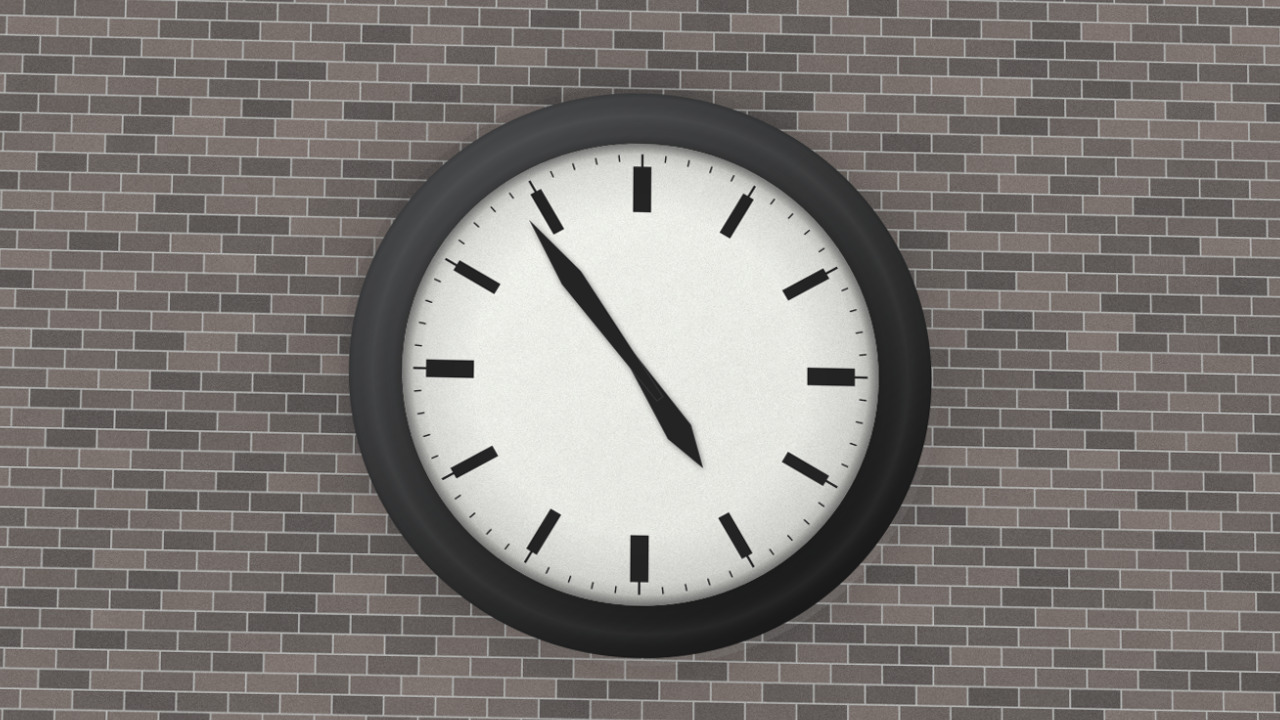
**4:54**
